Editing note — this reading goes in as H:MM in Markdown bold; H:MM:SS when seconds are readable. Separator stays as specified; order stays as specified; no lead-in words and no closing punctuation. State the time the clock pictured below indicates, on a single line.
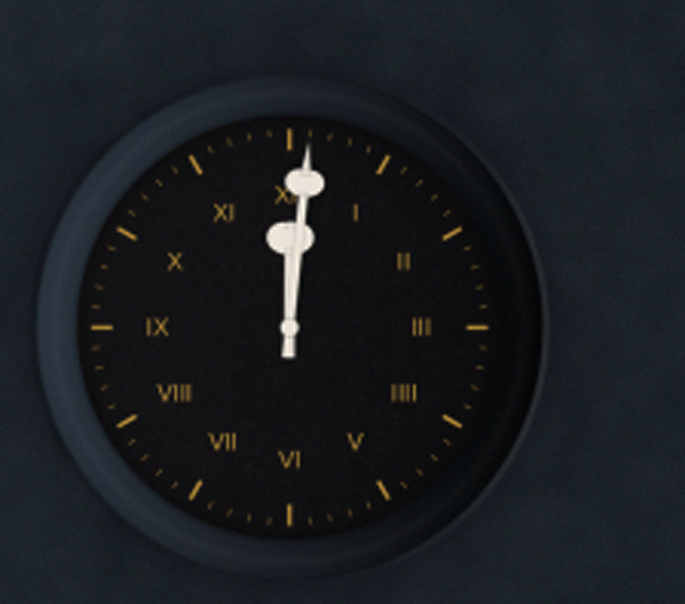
**12:01**
